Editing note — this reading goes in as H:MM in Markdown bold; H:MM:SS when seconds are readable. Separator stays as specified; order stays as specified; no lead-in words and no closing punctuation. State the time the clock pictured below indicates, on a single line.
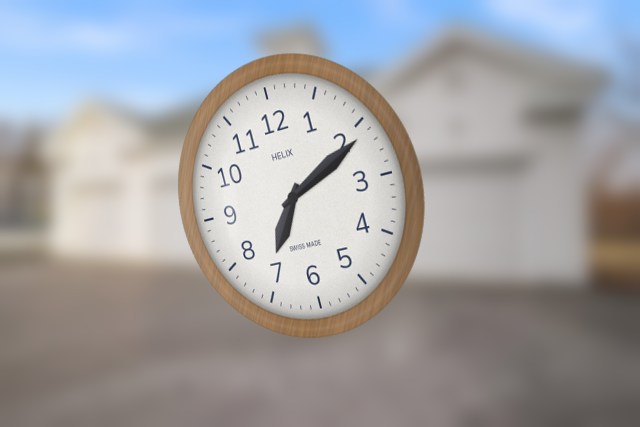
**7:11**
